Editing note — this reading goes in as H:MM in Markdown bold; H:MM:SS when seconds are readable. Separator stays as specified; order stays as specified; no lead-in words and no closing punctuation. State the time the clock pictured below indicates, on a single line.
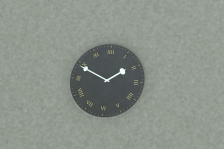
**1:49**
